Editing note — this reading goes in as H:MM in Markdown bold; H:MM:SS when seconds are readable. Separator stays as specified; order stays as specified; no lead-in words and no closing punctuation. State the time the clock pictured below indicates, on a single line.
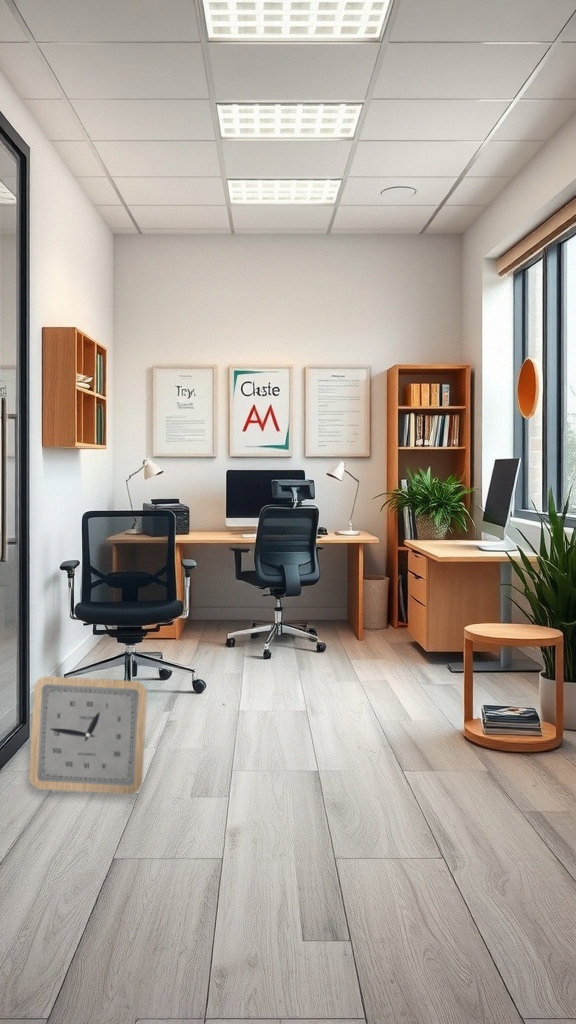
**12:46**
